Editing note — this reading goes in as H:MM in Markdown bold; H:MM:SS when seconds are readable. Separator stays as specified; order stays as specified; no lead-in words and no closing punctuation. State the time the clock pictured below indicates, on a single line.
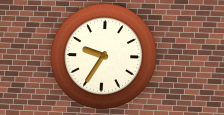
**9:35**
